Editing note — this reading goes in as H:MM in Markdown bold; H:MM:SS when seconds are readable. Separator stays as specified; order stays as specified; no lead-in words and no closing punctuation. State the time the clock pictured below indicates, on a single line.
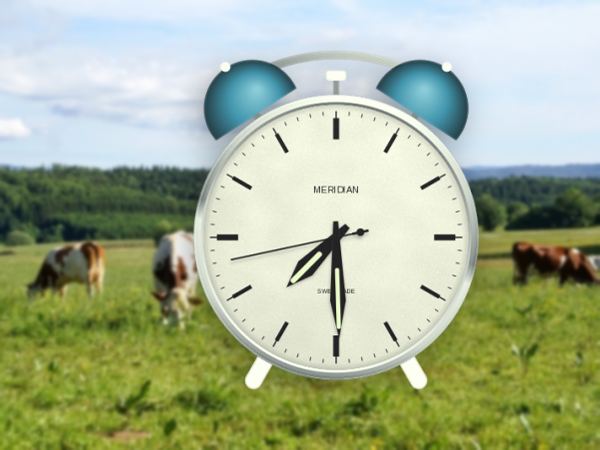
**7:29:43**
